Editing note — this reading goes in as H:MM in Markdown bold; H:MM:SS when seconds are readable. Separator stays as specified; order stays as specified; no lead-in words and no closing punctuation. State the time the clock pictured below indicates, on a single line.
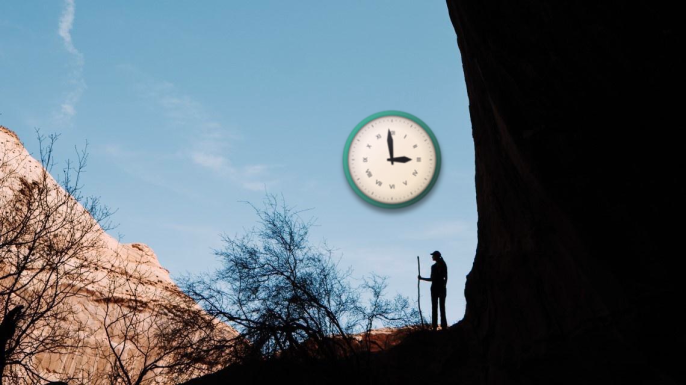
**2:59**
